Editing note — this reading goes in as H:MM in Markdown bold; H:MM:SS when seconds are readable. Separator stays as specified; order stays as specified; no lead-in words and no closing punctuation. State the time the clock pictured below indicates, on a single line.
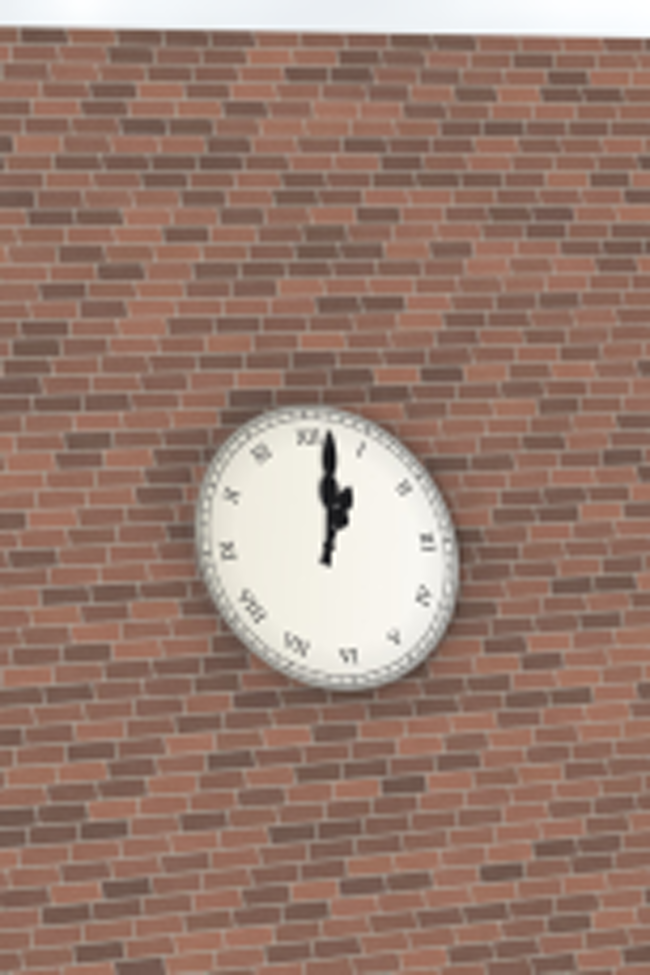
**1:02**
